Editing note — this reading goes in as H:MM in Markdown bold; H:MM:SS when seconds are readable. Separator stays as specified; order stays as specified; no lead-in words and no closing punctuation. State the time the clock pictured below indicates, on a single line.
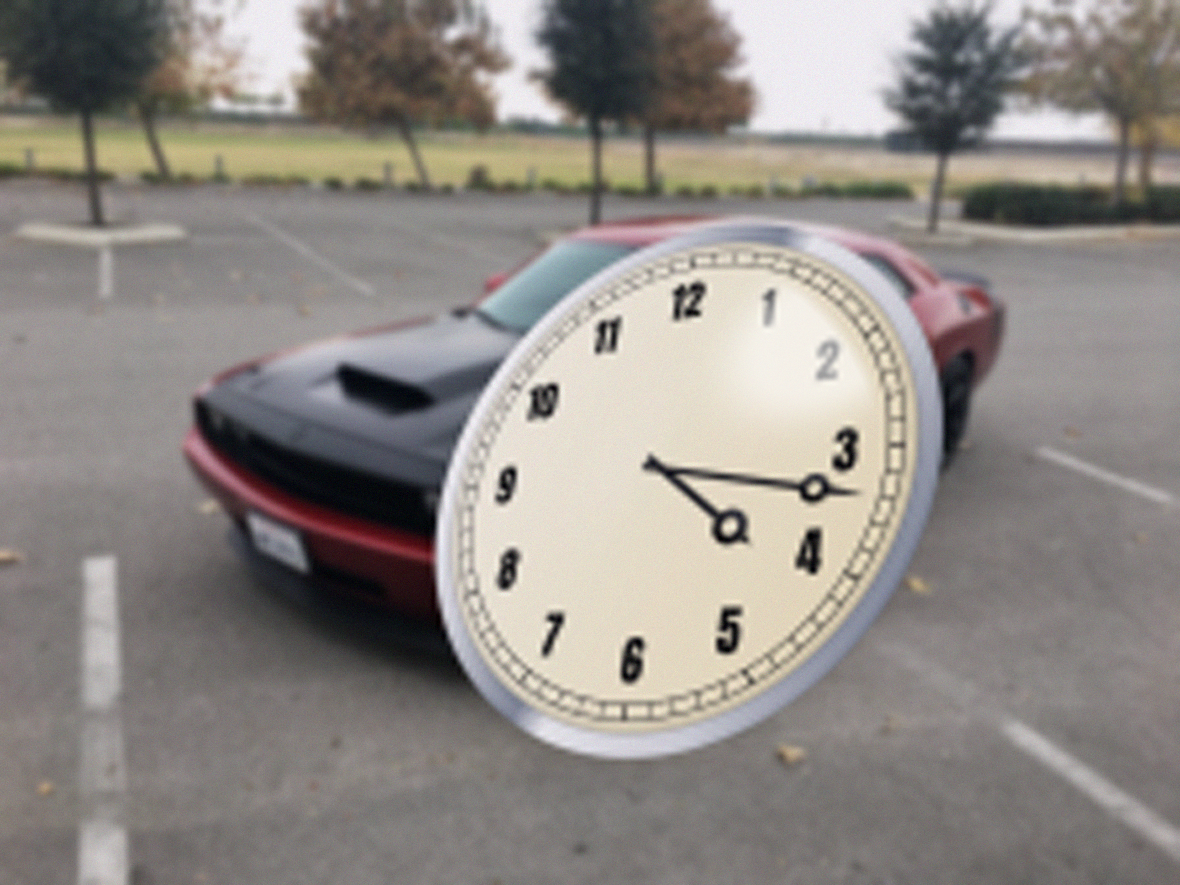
**4:17**
